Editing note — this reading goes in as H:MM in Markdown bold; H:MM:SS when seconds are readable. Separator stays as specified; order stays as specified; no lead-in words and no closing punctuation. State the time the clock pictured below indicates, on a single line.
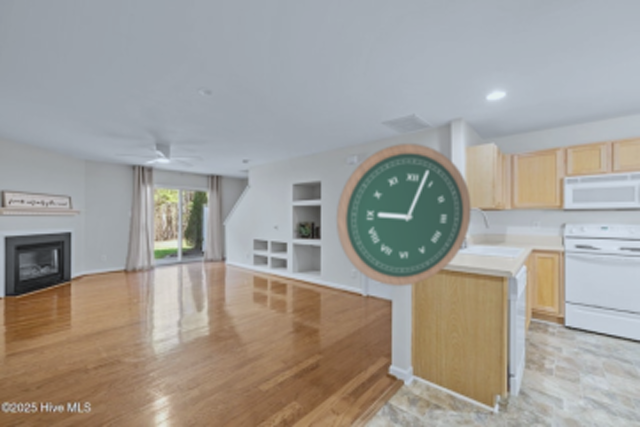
**9:03**
